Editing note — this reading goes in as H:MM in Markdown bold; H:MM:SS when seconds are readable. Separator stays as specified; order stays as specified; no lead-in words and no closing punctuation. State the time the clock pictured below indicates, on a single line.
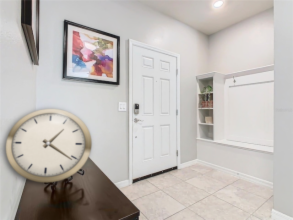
**1:21**
